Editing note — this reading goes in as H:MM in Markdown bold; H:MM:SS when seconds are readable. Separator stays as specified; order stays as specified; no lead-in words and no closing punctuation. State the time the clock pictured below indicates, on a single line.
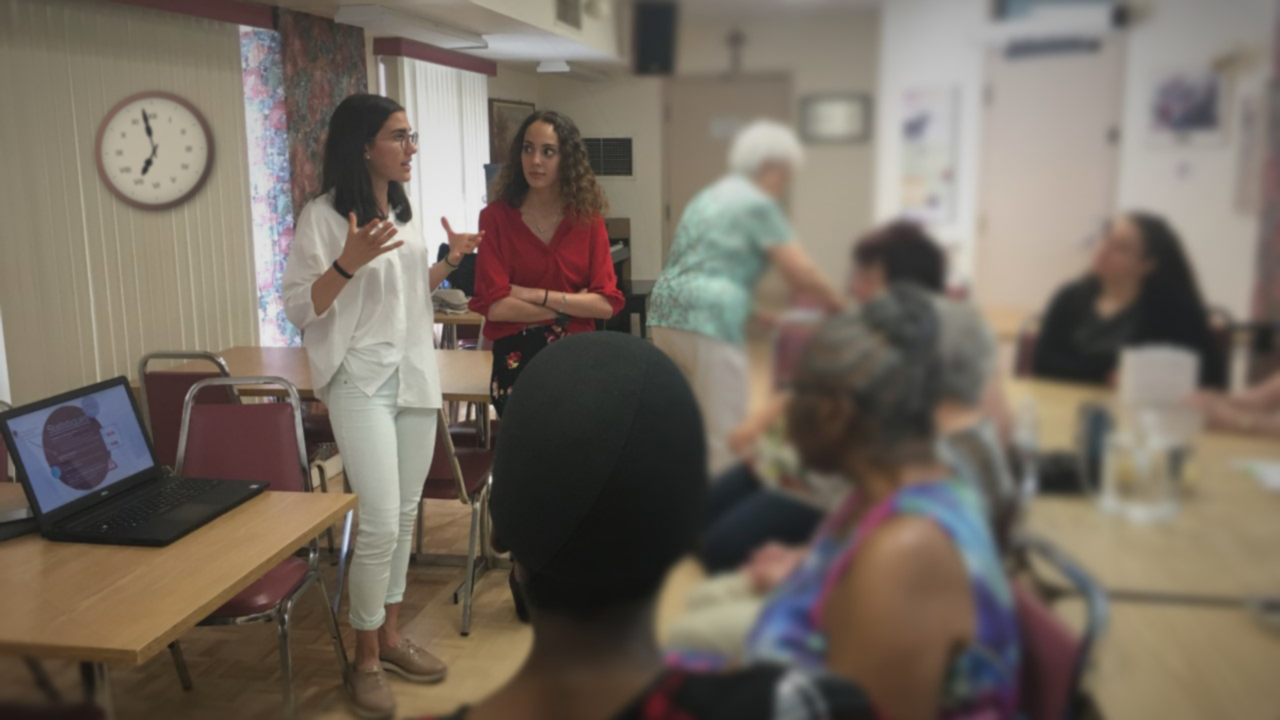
**6:58**
